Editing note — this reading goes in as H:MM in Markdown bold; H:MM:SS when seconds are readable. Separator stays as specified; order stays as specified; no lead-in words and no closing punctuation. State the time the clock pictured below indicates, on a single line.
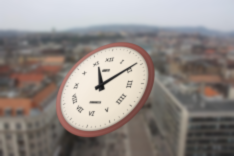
**11:09**
